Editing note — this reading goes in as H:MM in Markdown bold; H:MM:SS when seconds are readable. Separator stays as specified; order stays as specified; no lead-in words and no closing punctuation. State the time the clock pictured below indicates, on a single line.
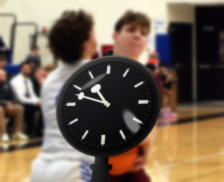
**10:48**
